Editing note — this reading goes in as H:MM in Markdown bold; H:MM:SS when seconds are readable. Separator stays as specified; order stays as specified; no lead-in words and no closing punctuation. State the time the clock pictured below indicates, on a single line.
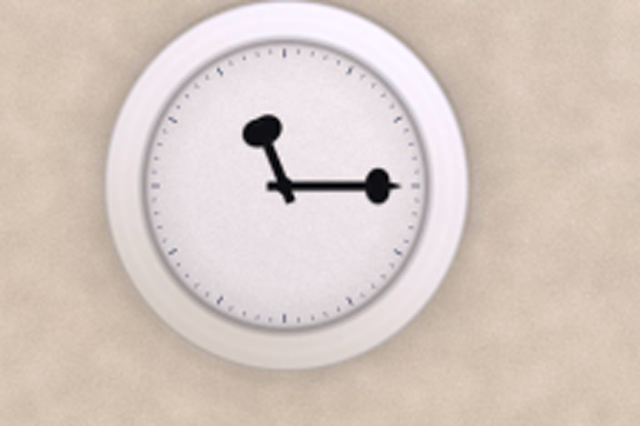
**11:15**
